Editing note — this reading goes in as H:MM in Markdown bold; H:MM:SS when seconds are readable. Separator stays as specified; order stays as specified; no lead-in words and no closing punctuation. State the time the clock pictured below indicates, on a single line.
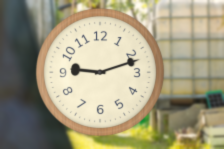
**9:12**
